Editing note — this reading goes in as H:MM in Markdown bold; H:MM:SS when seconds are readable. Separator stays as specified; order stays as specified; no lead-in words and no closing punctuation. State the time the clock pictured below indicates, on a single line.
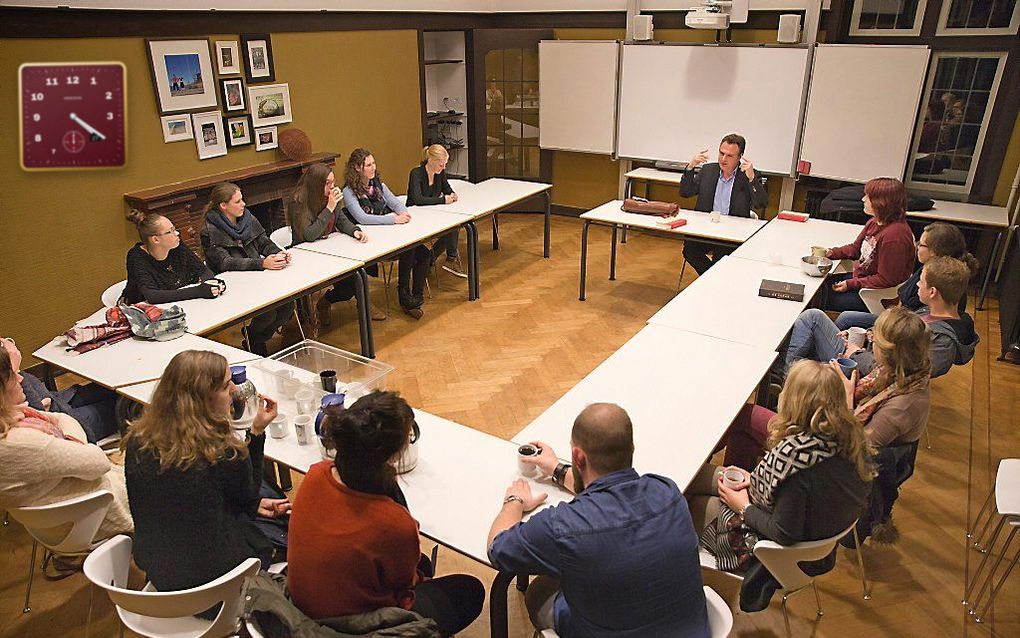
**4:21**
